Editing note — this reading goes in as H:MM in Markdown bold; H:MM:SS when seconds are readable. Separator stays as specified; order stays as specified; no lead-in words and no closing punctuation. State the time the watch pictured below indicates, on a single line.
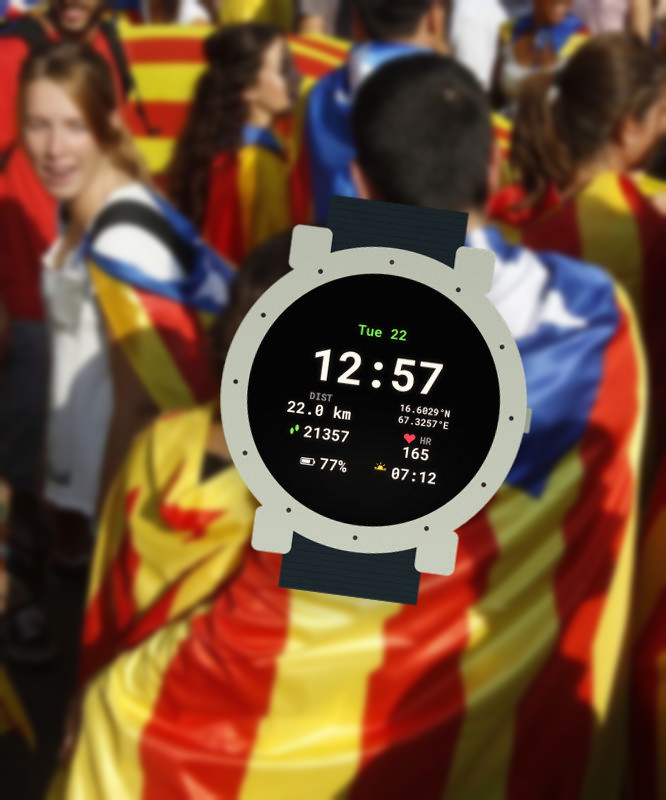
**12:57**
